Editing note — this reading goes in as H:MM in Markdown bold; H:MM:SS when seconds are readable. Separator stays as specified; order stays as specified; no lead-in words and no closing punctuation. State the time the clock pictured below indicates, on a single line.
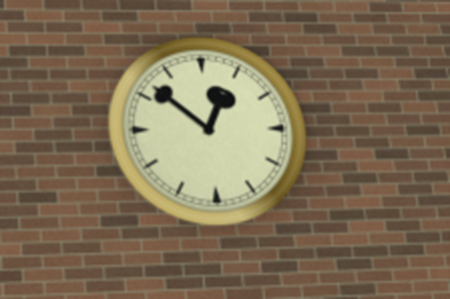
**12:52**
